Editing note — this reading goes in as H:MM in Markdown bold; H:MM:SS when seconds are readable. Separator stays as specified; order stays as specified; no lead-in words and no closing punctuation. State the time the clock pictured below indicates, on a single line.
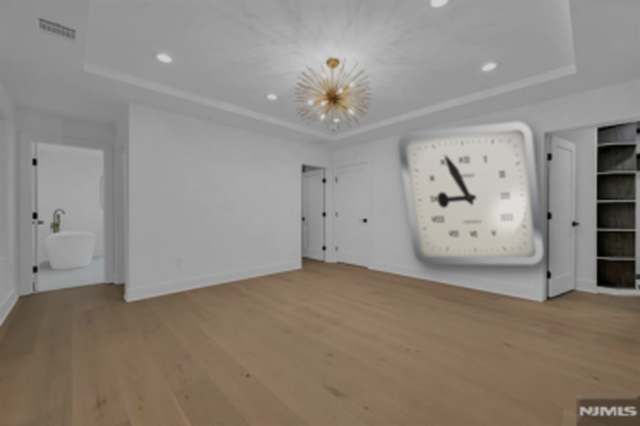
**8:56**
